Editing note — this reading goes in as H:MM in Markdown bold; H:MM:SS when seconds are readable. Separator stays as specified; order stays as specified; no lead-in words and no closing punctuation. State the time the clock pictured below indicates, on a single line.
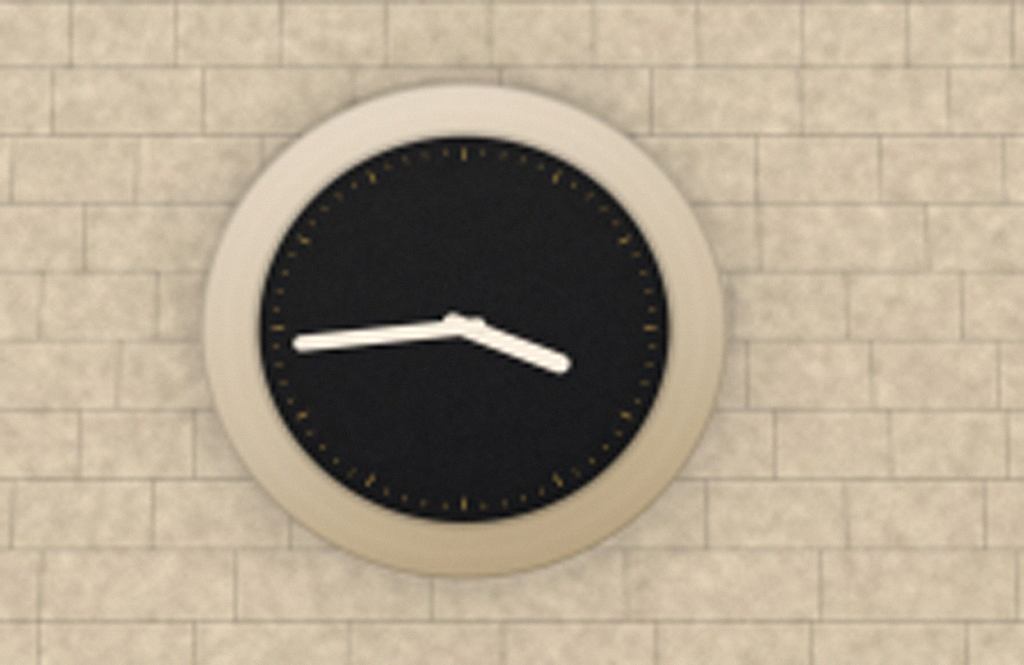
**3:44**
